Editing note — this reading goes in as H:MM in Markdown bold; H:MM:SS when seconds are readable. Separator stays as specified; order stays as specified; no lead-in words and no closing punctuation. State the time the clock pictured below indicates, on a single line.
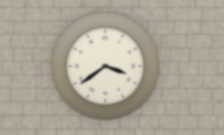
**3:39**
